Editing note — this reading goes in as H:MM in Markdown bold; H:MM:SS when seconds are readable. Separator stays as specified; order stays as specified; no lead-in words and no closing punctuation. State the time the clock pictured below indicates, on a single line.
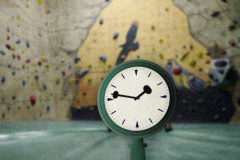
**1:47**
